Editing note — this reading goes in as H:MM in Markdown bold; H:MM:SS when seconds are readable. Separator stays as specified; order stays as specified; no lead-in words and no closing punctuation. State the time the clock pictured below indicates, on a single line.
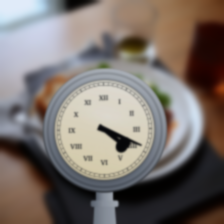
**4:19**
